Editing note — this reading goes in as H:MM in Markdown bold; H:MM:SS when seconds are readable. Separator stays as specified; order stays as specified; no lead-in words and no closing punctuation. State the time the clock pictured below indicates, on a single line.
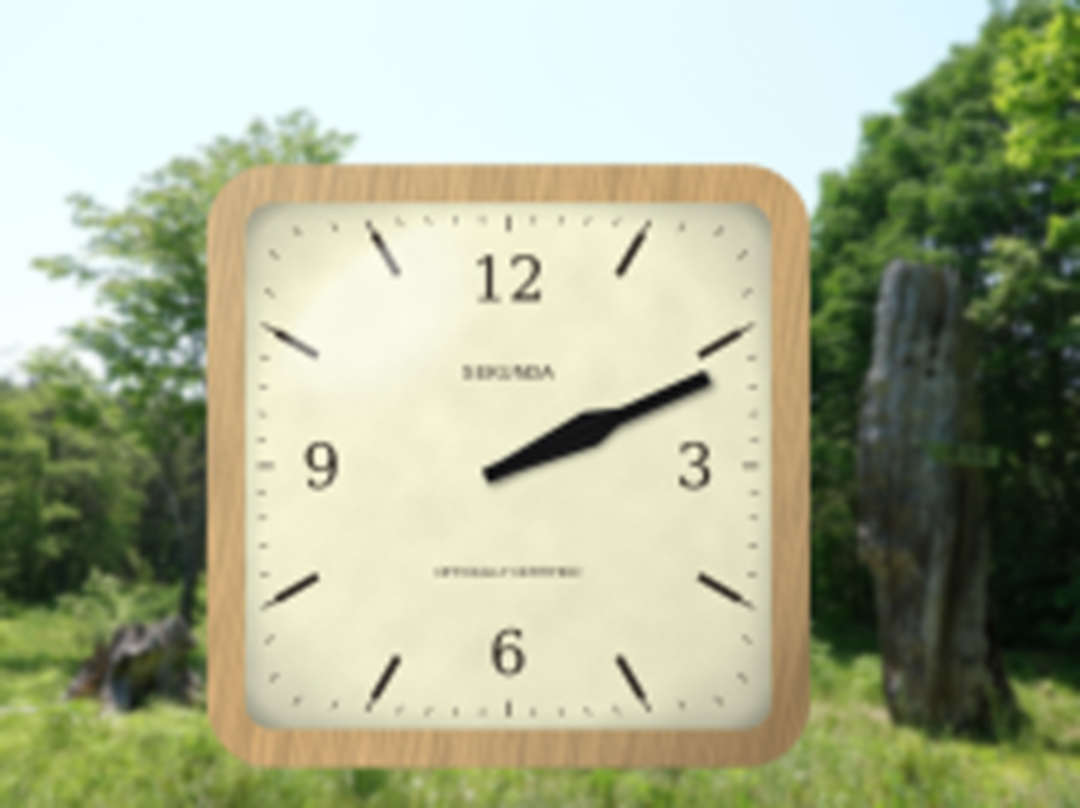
**2:11**
